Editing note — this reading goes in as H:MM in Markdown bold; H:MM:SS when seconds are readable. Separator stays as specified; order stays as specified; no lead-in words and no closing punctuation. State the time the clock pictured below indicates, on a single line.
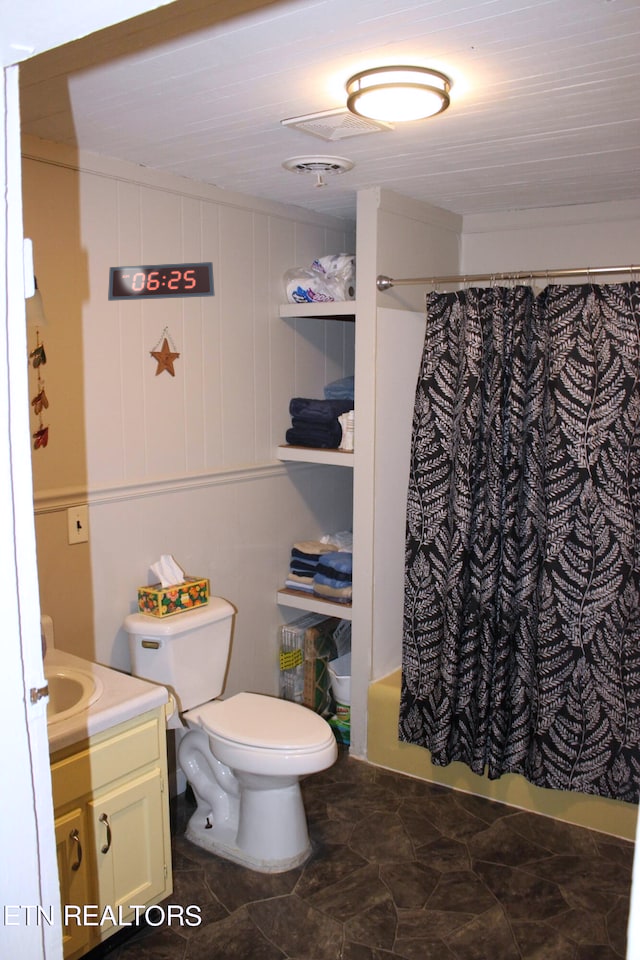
**6:25**
